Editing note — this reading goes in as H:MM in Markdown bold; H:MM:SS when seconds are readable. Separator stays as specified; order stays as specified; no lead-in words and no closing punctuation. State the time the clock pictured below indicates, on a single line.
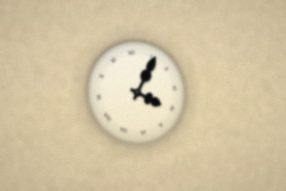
**4:06**
